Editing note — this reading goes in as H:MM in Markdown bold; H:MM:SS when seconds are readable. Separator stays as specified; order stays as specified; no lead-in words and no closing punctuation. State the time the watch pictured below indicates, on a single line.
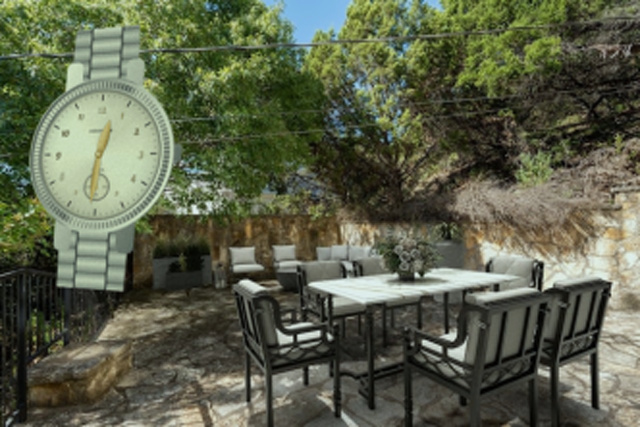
**12:31**
